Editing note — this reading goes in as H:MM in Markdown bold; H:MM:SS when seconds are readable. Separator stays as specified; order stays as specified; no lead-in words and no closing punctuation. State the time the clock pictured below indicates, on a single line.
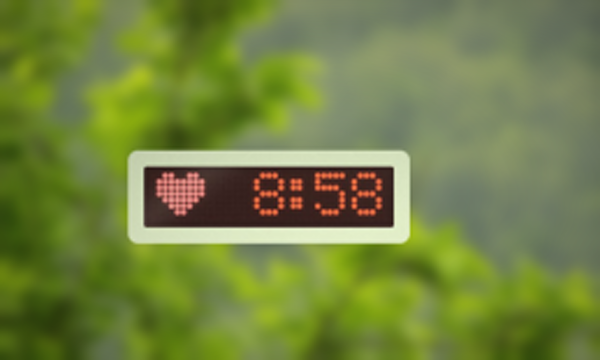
**8:58**
